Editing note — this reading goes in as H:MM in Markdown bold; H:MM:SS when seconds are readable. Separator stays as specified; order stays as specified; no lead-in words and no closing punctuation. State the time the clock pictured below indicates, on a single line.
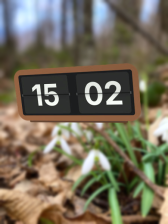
**15:02**
